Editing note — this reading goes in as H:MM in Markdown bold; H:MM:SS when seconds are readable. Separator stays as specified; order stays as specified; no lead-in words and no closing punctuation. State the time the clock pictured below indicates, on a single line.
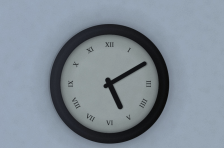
**5:10**
